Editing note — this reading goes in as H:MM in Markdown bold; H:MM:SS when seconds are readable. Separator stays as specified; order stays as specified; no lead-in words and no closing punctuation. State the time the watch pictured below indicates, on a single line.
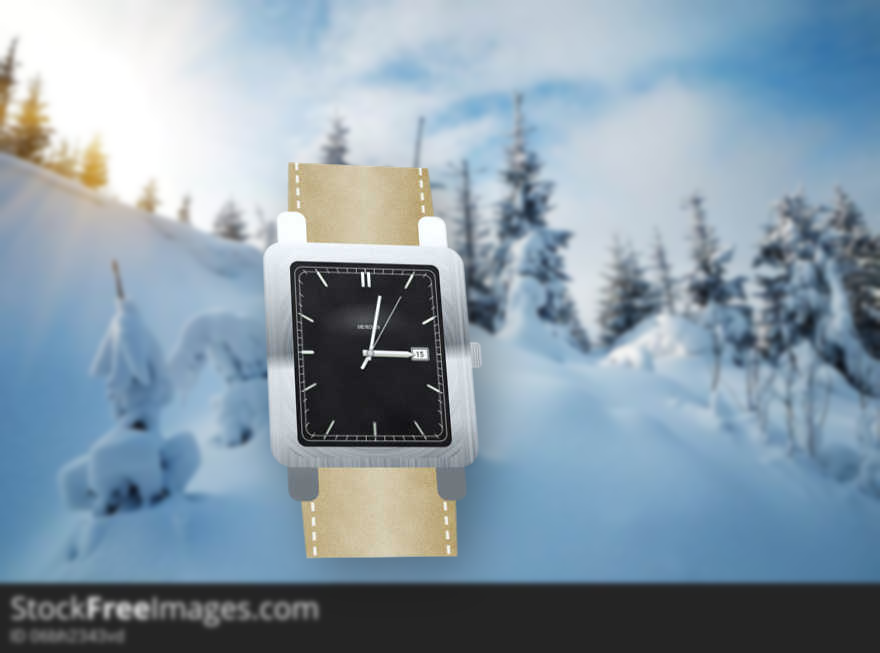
**3:02:05**
